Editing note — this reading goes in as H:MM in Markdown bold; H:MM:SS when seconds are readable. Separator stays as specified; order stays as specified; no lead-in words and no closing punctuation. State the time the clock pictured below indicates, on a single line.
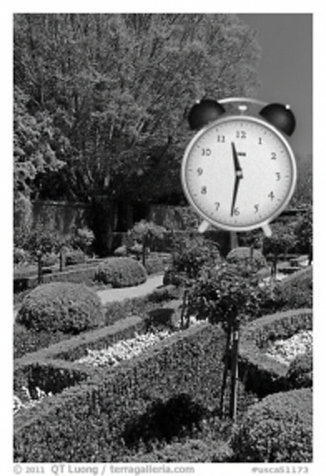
**11:31**
